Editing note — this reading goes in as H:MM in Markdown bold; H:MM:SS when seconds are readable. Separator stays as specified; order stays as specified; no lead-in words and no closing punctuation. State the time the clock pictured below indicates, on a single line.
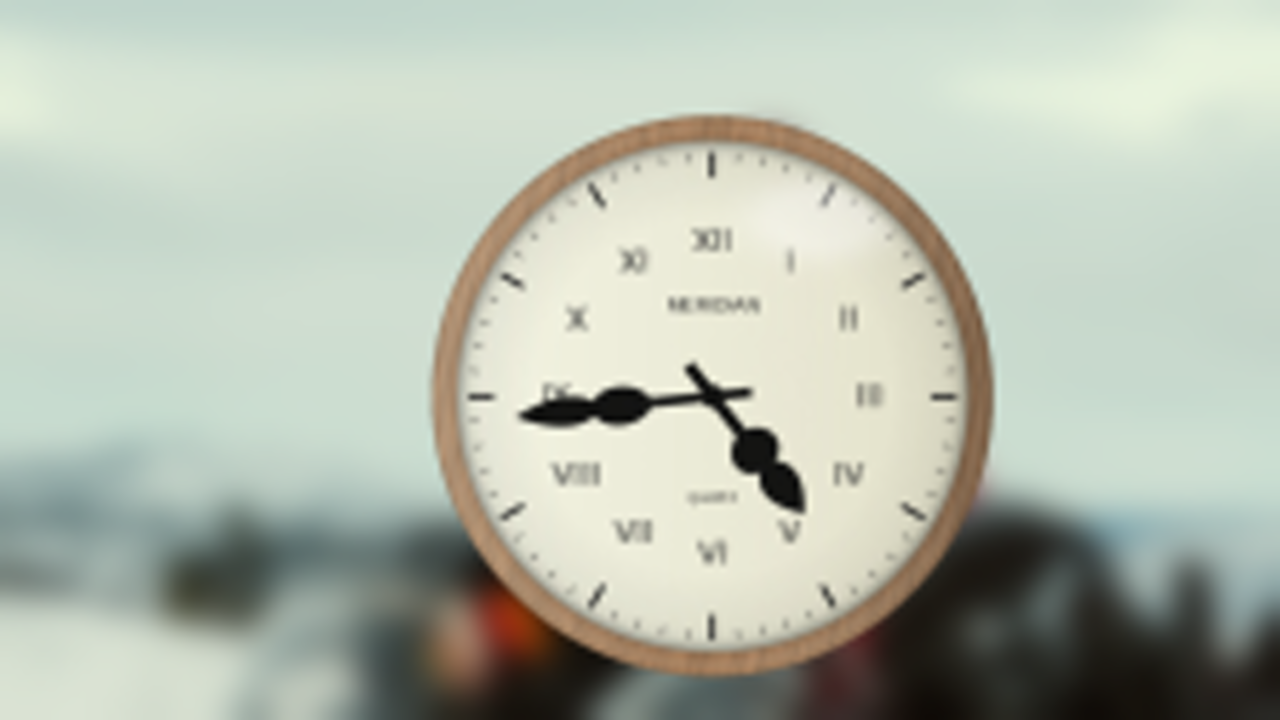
**4:44**
